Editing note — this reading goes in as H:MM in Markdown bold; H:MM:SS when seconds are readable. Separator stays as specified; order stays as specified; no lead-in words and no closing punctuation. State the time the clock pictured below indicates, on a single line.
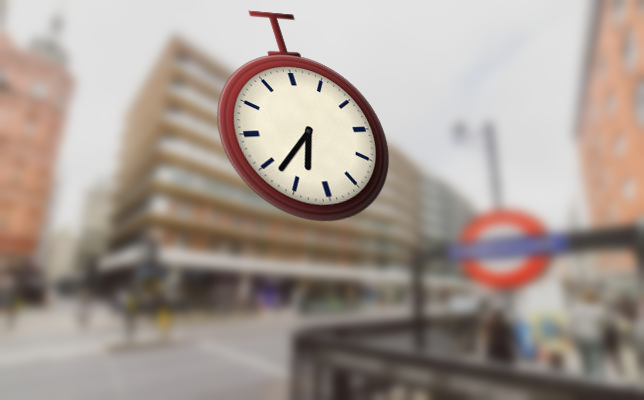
**6:38**
